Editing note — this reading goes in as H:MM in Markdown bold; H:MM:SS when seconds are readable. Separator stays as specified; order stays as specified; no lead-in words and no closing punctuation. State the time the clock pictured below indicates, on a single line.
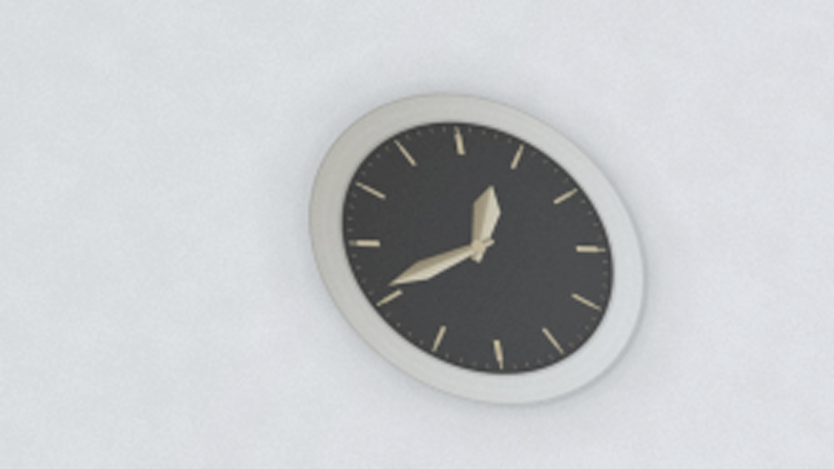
**12:41**
